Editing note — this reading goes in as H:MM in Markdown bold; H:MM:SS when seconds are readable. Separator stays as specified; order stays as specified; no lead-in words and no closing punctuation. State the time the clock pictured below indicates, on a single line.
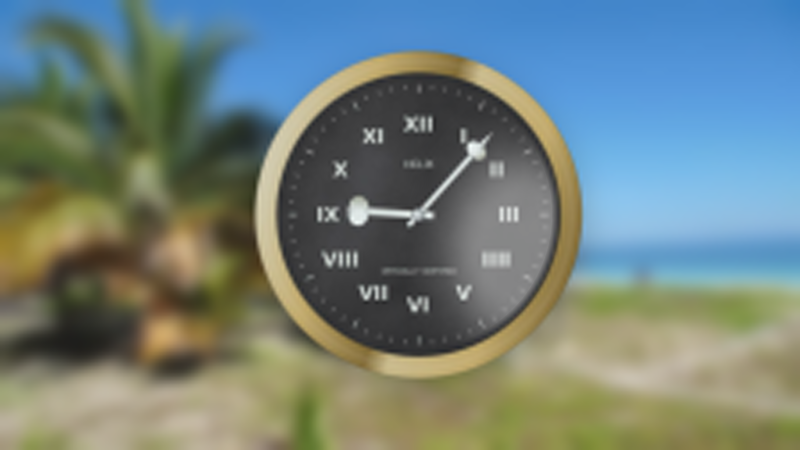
**9:07**
